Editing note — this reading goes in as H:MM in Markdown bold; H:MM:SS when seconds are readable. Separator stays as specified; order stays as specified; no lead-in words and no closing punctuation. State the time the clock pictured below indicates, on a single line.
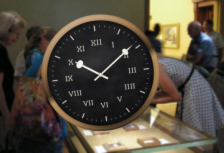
**10:09**
